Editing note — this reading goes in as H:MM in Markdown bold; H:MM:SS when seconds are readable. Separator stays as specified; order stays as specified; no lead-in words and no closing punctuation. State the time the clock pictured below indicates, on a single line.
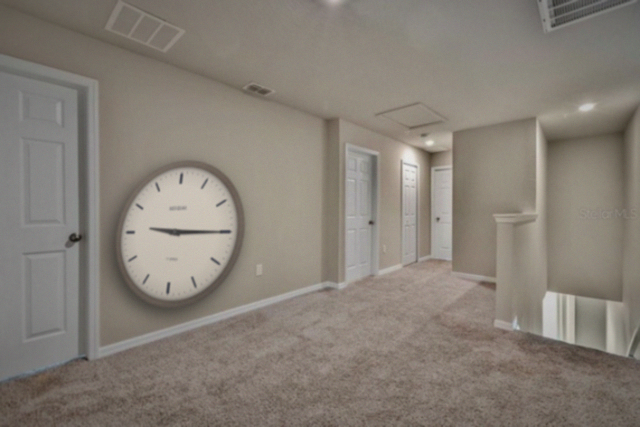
**9:15**
